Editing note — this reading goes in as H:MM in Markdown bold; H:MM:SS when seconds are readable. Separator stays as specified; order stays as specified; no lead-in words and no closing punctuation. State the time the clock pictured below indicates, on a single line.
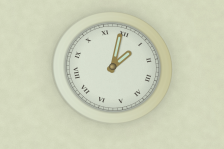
**12:59**
